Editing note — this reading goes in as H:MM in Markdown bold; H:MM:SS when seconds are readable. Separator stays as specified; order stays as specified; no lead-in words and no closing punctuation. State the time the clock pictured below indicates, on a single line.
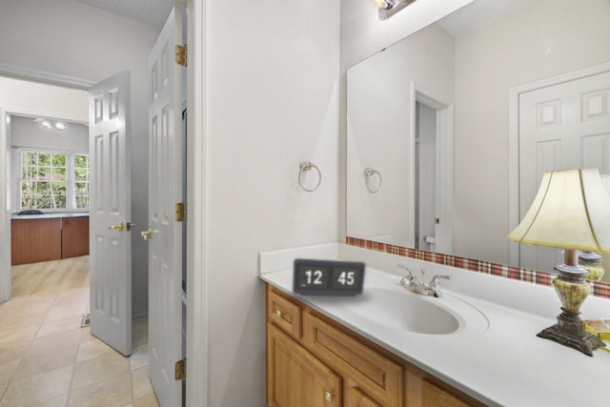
**12:45**
